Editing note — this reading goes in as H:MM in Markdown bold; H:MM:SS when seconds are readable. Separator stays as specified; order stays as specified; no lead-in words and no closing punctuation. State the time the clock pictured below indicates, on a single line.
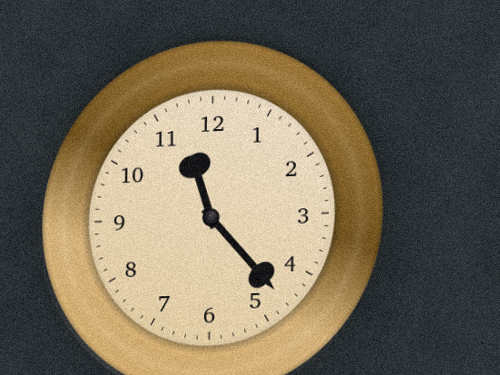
**11:23**
